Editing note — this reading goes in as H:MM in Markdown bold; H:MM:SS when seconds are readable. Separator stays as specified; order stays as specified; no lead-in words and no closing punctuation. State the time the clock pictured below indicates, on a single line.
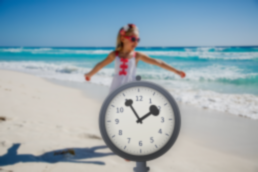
**1:55**
